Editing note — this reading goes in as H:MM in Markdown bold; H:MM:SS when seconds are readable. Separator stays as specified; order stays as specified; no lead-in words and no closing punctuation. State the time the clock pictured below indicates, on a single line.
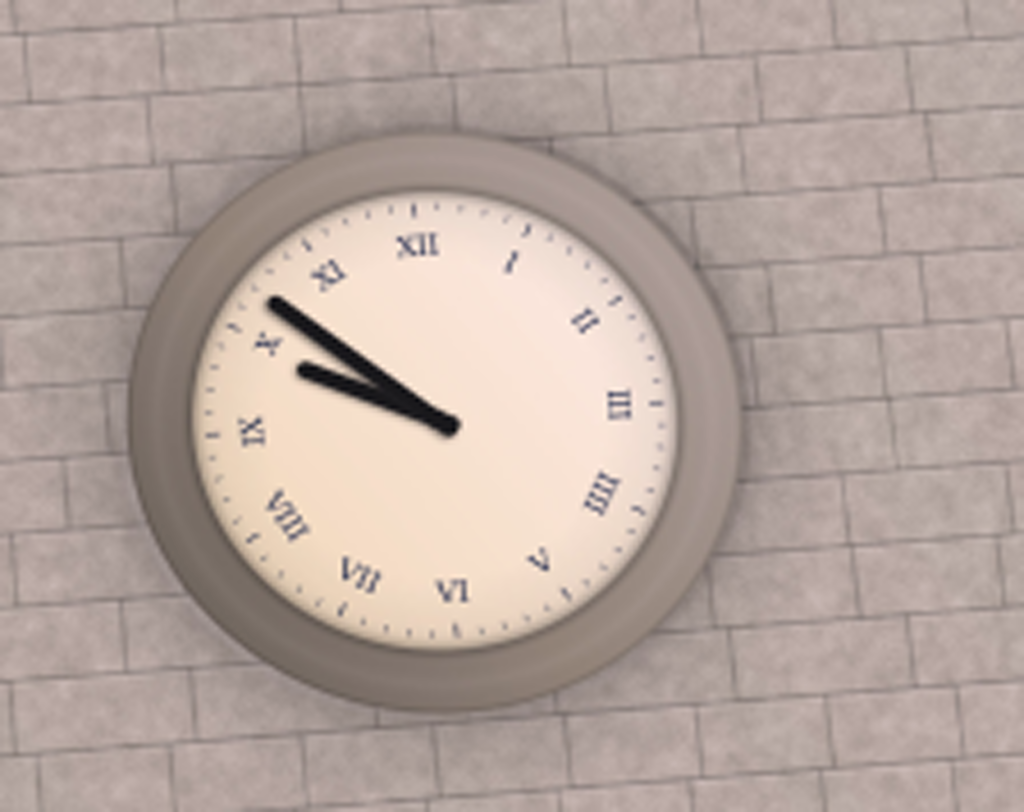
**9:52**
